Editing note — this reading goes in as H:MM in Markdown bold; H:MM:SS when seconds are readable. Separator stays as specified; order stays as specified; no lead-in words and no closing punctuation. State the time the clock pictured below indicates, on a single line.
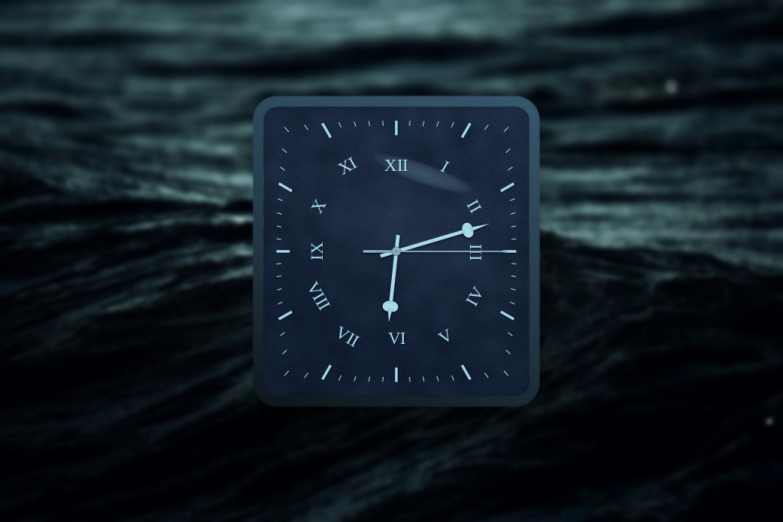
**6:12:15**
